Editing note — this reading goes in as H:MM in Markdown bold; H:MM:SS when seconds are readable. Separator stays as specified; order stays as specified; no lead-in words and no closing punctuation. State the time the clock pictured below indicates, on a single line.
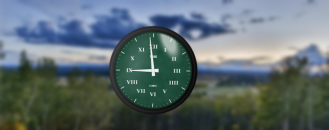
**8:59**
